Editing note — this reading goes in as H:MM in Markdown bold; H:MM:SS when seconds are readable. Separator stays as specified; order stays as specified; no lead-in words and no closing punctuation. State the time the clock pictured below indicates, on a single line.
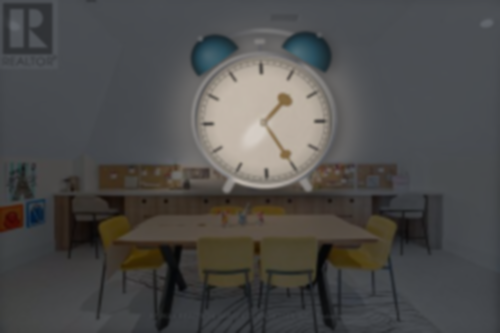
**1:25**
